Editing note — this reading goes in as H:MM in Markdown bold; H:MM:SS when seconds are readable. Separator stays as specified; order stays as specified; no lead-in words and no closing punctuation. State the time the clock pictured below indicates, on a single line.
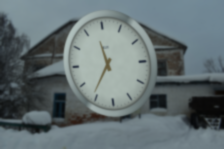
**11:36**
